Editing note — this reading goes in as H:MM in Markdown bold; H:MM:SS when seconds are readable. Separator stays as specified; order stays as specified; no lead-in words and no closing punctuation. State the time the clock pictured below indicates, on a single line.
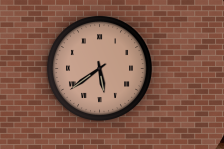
**5:39**
